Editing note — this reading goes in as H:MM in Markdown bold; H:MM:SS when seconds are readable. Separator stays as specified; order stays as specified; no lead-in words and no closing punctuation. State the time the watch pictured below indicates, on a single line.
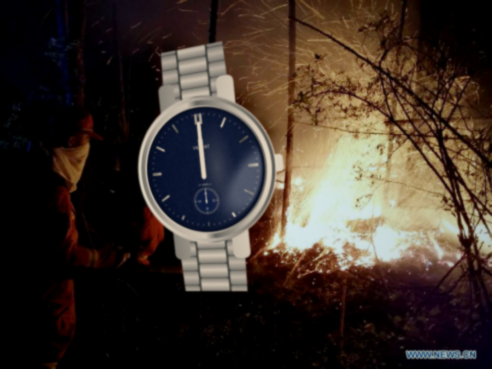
**12:00**
